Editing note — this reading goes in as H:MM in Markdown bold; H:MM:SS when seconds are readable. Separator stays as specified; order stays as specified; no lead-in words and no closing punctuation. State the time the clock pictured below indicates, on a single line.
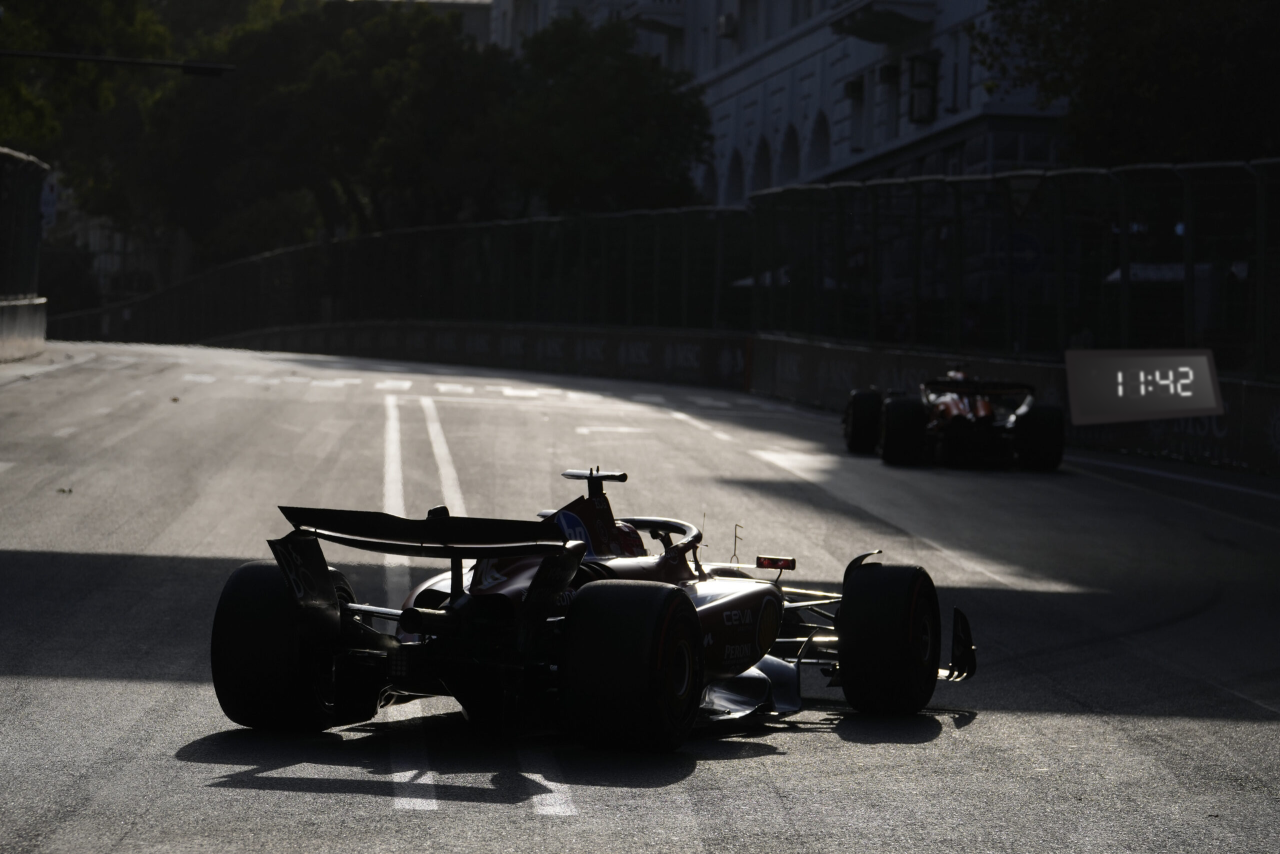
**11:42**
